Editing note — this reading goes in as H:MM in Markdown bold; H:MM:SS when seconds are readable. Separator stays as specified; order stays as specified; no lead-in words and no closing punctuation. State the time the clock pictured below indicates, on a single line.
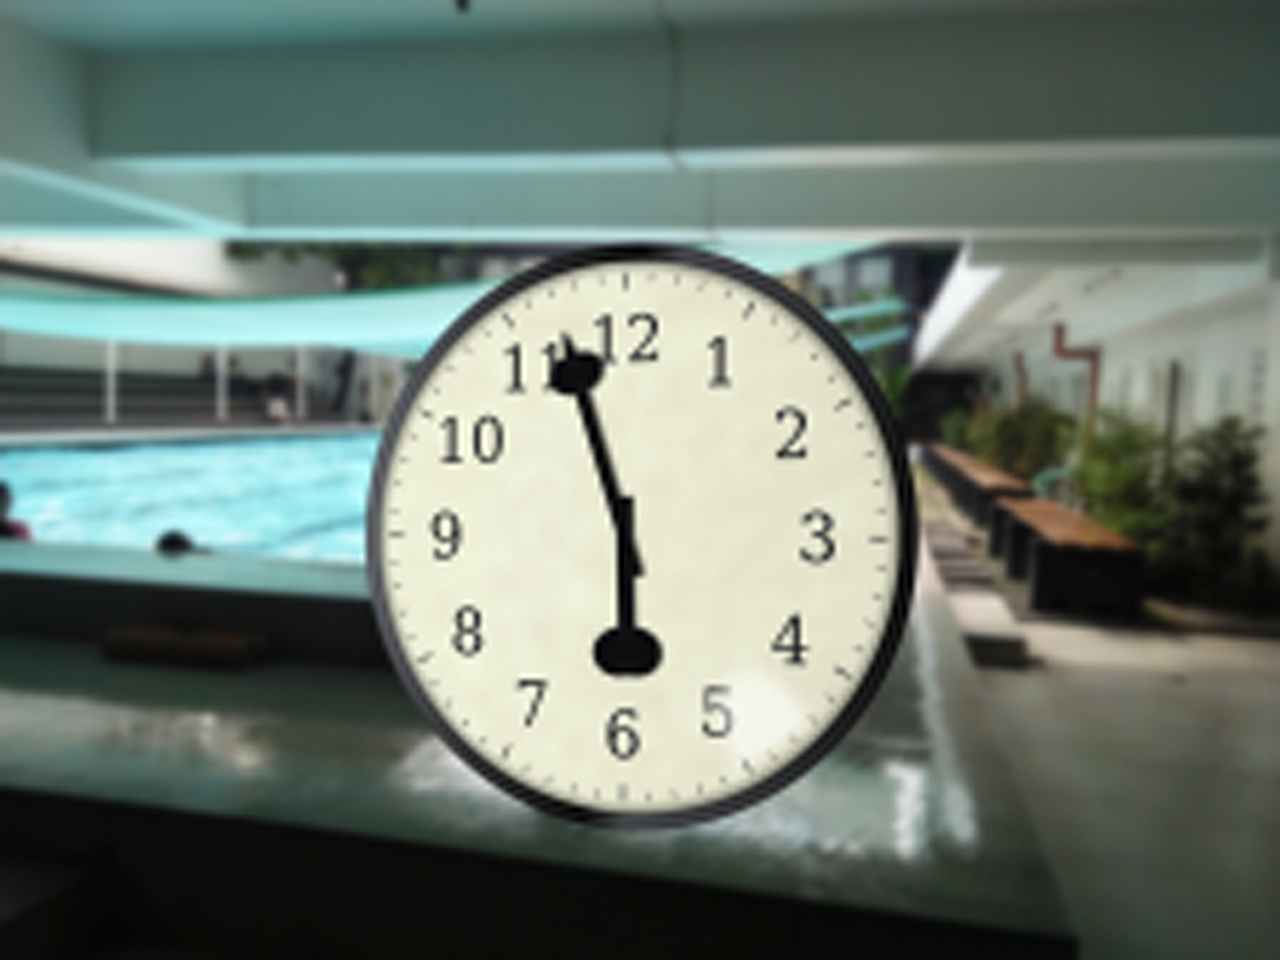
**5:57**
